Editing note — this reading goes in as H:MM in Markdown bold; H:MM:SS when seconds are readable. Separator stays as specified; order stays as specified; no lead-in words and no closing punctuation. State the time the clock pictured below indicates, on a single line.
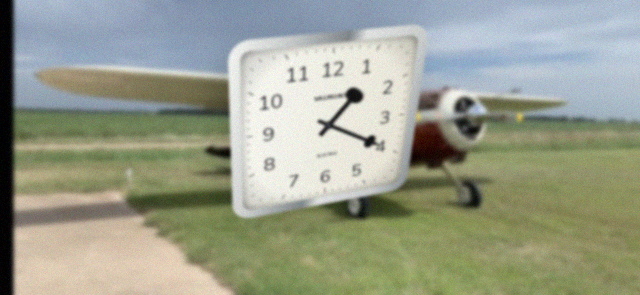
**1:20**
